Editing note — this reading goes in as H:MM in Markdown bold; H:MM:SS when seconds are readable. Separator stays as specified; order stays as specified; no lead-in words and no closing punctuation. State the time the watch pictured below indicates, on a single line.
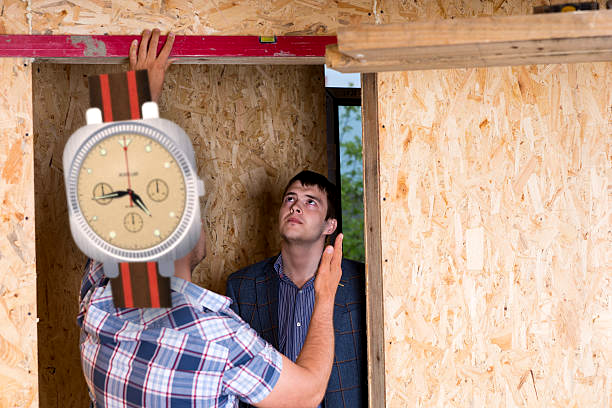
**4:44**
